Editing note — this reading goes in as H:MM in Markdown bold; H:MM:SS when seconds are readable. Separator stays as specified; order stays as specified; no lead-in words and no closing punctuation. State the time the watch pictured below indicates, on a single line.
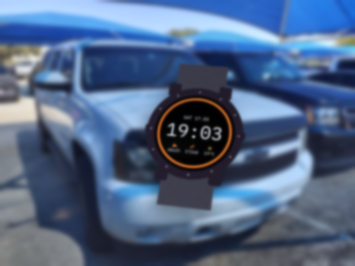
**19:03**
